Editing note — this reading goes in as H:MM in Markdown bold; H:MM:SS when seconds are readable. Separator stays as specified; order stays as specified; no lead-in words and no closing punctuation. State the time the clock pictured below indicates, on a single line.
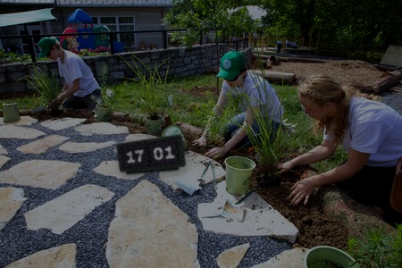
**17:01**
